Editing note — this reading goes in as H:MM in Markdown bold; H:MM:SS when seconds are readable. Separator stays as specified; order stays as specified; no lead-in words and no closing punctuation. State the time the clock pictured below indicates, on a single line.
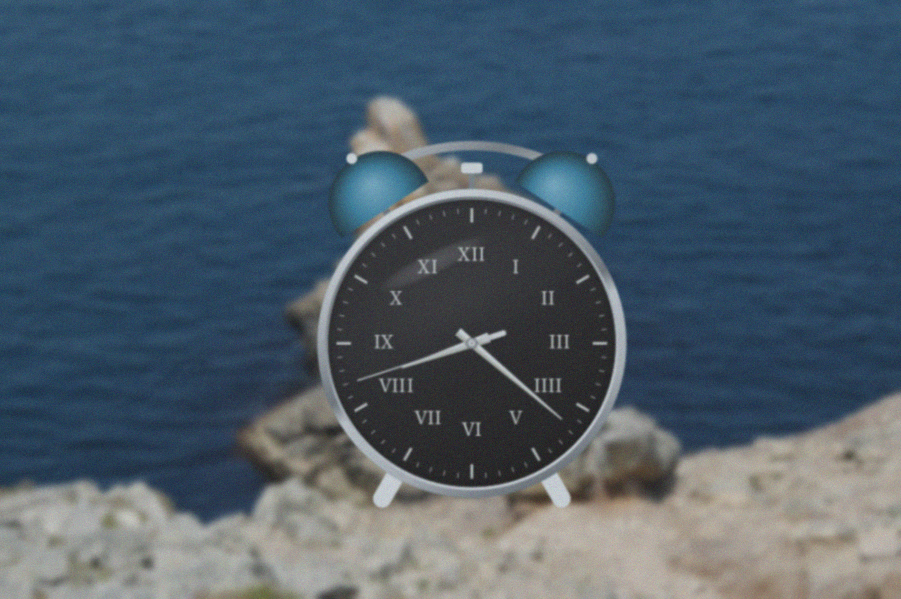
**8:21:42**
